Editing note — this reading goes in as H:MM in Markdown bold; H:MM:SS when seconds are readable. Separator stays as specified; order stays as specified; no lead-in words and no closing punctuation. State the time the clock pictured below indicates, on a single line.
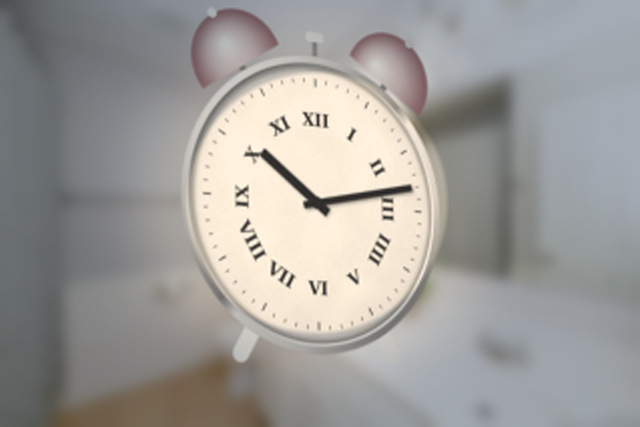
**10:13**
